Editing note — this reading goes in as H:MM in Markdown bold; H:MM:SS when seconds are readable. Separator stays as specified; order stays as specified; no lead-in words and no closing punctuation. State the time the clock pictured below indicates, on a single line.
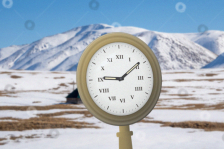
**9:09**
